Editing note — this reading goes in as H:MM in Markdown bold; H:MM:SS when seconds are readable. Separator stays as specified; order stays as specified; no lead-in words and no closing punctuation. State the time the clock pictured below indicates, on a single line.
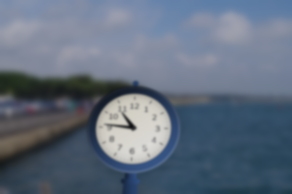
**10:46**
